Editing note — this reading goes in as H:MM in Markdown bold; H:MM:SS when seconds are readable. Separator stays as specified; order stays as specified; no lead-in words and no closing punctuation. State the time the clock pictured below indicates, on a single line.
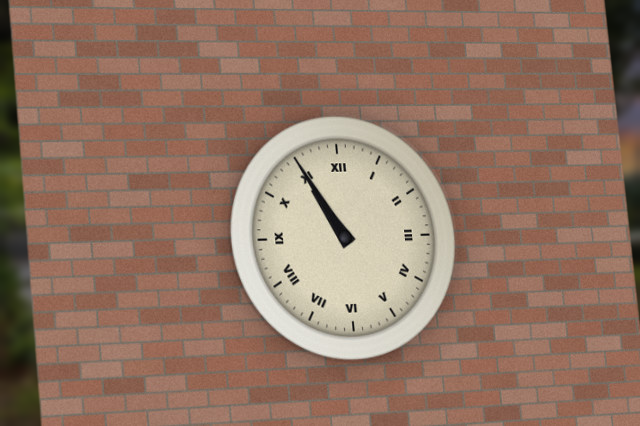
**10:55**
